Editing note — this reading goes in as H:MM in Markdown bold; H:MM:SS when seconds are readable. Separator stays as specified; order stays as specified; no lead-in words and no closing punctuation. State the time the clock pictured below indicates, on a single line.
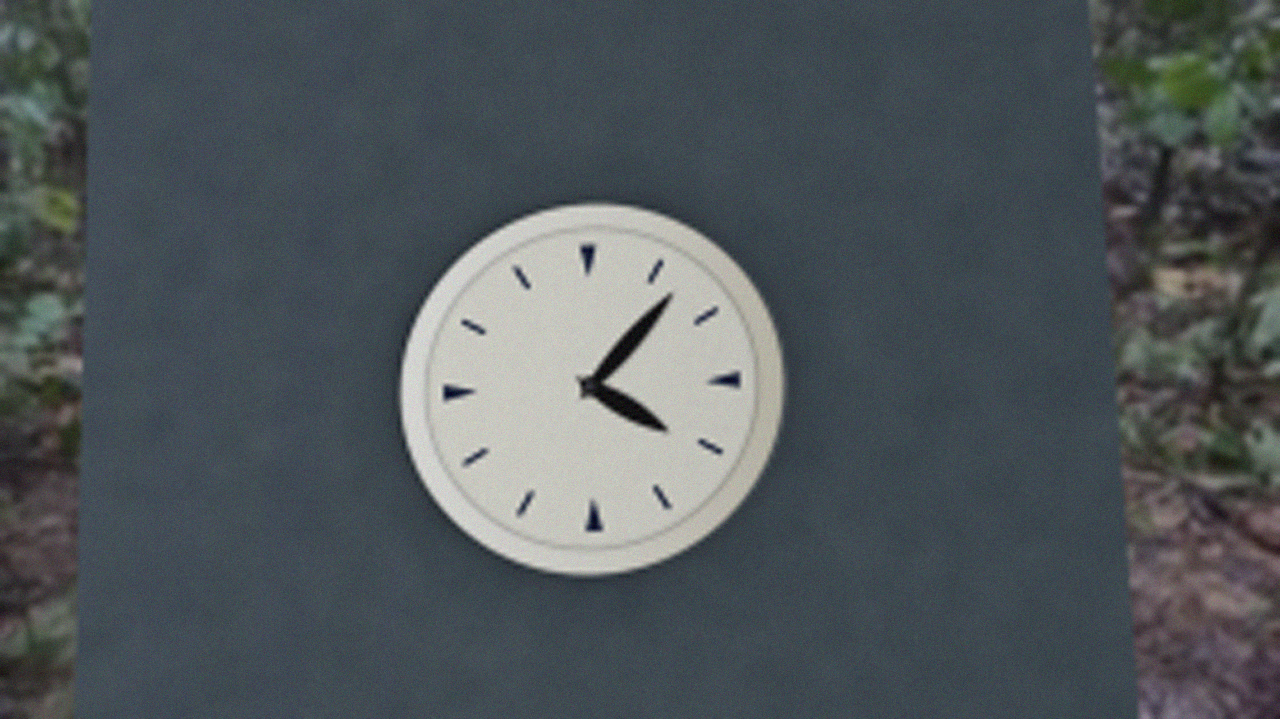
**4:07**
